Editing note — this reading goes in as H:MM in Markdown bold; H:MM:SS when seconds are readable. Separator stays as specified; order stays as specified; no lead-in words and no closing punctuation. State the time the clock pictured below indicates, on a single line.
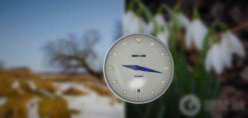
**9:17**
